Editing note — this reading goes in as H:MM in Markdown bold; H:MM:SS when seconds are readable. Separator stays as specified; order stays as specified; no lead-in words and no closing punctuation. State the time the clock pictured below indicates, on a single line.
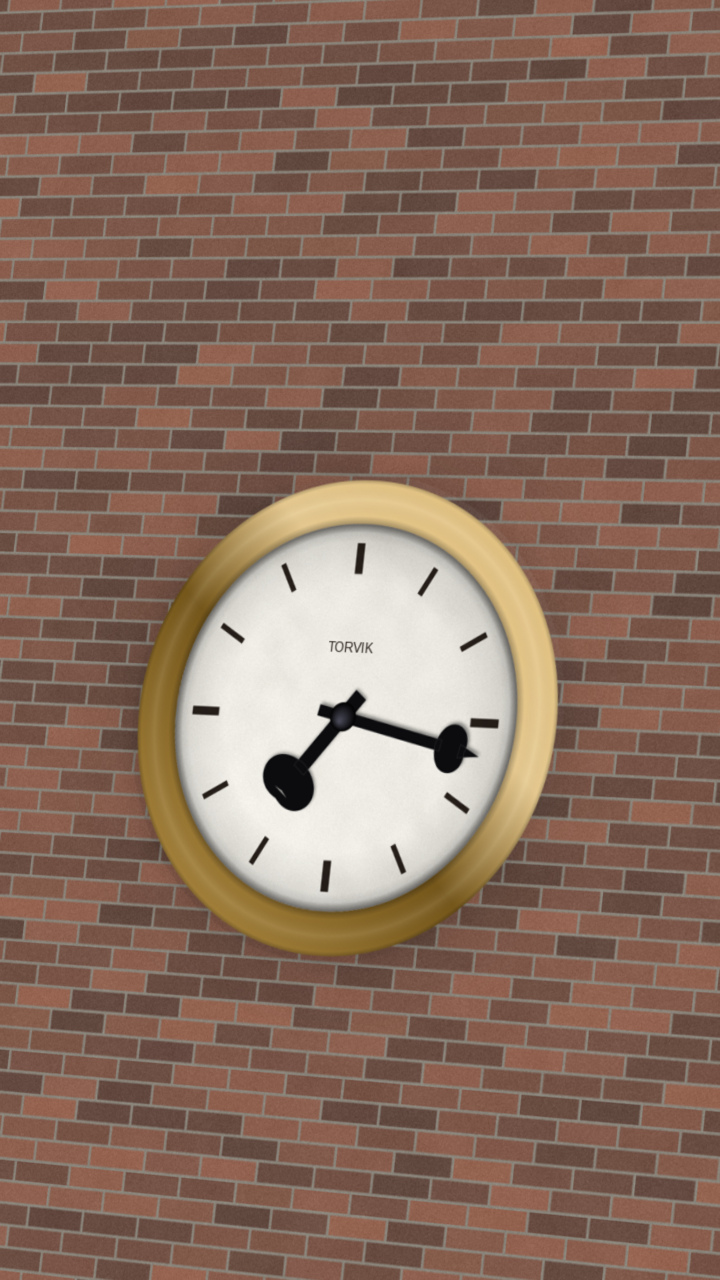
**7:17**
